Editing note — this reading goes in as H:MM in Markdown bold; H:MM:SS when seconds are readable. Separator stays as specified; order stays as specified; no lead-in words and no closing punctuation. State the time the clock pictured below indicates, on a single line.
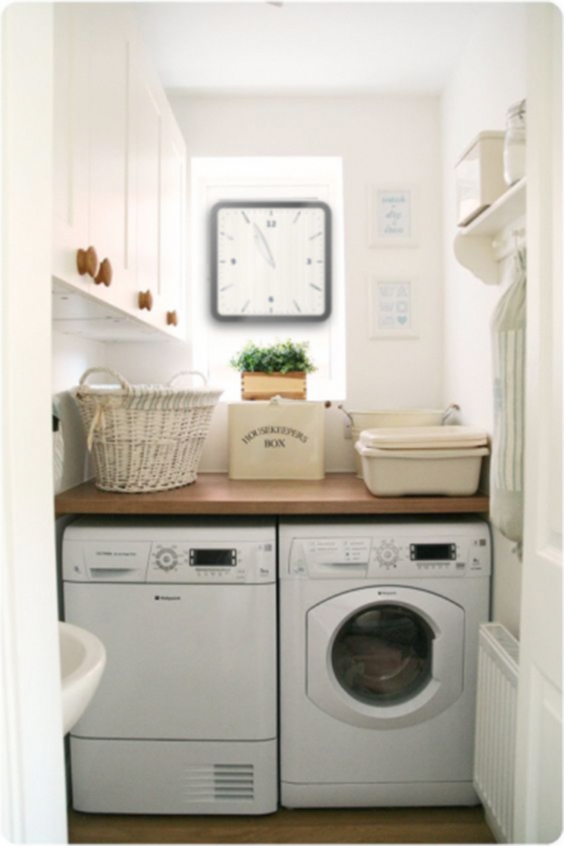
**10:56**
